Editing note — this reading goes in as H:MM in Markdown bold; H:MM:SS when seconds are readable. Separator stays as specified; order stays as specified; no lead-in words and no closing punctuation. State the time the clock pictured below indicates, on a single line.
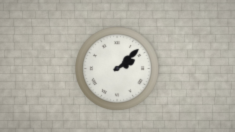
**2:08**
